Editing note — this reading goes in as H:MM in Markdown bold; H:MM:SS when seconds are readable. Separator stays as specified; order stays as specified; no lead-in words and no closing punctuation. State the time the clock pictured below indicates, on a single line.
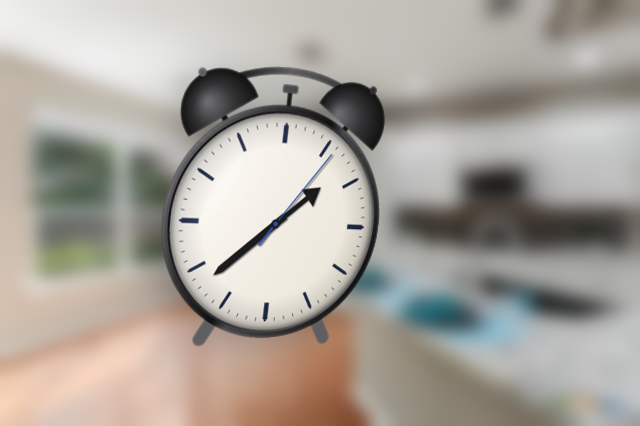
**1:38:06**
